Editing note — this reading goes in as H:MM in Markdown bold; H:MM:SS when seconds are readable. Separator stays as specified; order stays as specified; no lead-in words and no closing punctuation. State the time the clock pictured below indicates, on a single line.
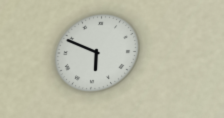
**5:49**
